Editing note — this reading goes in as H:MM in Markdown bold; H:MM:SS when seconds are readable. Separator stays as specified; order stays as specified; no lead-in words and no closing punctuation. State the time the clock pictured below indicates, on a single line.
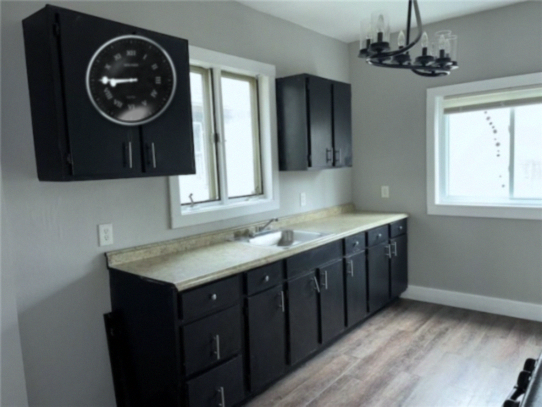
**8:45**
